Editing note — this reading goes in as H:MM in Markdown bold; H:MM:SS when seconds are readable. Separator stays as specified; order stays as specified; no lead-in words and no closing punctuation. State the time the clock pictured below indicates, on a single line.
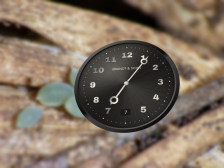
**7:06**
